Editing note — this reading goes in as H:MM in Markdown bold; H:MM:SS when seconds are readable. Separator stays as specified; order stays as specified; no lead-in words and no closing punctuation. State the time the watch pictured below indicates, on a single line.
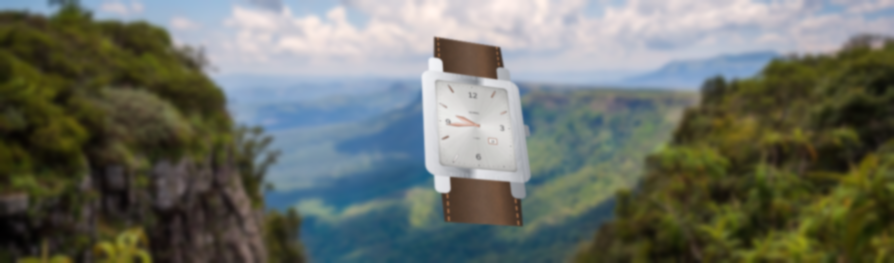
**9:44**
